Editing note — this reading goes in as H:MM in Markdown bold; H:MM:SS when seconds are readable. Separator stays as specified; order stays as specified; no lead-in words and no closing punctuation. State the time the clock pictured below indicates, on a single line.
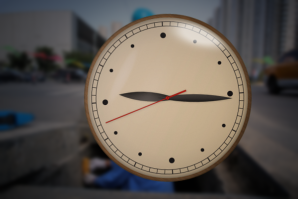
**9:15:42**
